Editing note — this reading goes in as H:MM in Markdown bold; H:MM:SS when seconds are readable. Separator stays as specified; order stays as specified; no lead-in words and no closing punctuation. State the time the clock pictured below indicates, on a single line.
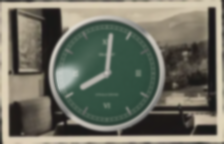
**8:01**
